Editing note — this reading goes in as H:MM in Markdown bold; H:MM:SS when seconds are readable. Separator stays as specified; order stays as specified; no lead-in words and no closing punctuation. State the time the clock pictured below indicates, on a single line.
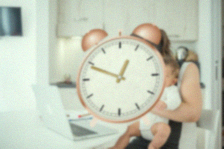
**12:49**
